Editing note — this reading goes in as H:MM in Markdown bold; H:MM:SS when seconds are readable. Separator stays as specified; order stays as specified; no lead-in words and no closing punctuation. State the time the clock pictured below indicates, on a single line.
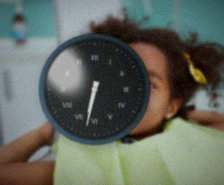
**6:32**
